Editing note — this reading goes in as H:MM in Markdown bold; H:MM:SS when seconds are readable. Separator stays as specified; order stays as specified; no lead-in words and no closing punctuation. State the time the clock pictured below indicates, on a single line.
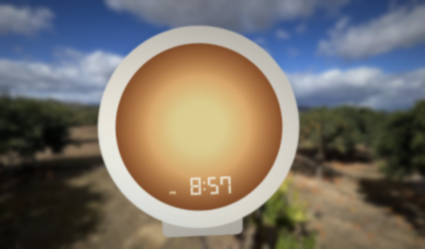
**8:57**
